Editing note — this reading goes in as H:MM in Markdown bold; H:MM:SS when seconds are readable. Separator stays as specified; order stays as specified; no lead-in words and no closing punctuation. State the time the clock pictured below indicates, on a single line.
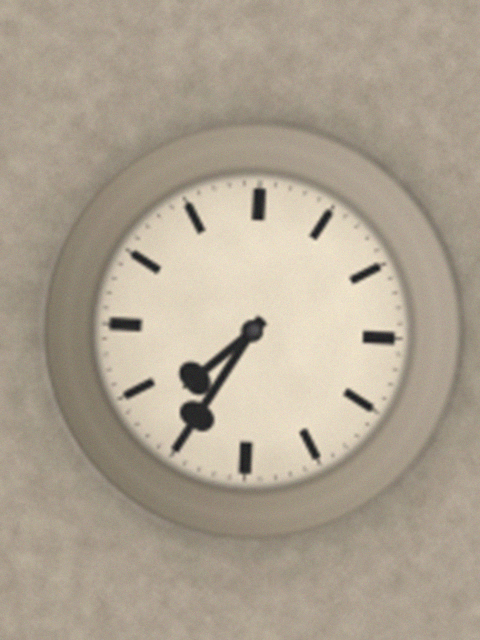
**7:35**
